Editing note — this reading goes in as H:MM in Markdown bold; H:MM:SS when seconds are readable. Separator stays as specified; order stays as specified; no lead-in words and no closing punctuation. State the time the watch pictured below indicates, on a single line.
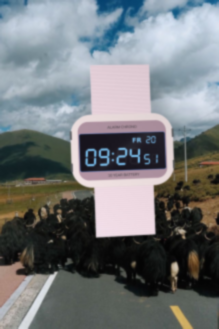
**9:24:51**
